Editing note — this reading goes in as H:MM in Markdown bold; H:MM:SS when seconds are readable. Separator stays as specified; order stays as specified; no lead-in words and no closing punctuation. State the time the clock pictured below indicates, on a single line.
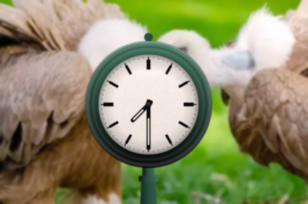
**7:30**
